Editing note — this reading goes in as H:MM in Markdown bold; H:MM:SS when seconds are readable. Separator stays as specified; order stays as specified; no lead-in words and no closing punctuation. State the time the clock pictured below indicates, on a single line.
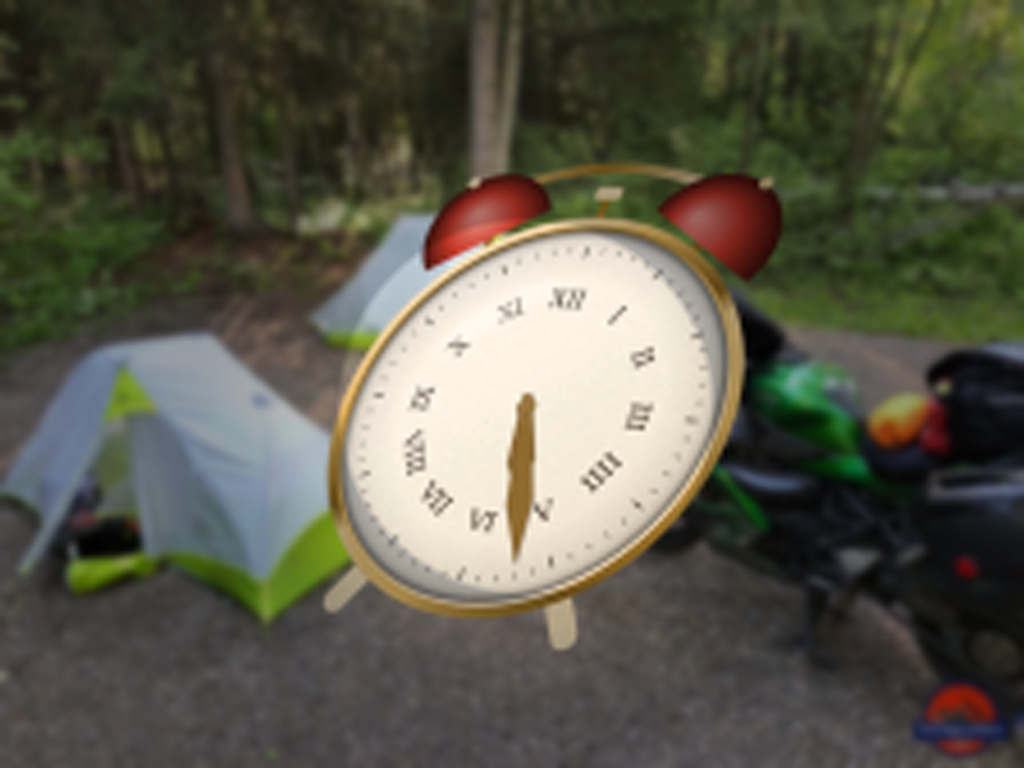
**5:27**
